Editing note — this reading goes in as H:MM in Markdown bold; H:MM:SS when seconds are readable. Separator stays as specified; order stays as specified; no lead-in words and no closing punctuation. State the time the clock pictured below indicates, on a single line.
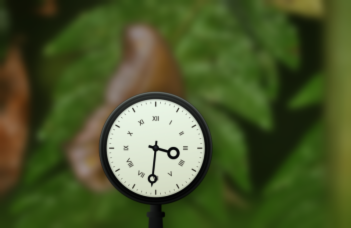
**3:31**
